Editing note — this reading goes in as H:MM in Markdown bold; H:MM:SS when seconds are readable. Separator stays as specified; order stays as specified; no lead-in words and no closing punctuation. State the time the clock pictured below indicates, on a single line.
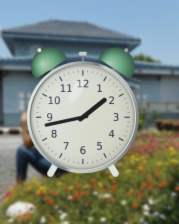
**1:43**
